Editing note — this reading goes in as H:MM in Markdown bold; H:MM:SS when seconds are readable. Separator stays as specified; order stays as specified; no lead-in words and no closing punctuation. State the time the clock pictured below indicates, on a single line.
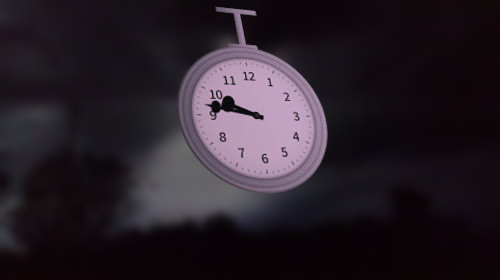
**9:47**
